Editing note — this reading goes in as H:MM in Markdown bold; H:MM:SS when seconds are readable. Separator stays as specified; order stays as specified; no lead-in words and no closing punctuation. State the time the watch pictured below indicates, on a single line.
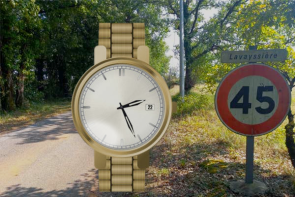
**2:26**
